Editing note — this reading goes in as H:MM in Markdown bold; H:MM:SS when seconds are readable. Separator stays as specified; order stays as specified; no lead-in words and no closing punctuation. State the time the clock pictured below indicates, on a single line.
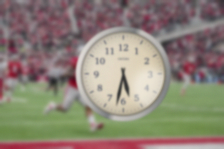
**5:32**
